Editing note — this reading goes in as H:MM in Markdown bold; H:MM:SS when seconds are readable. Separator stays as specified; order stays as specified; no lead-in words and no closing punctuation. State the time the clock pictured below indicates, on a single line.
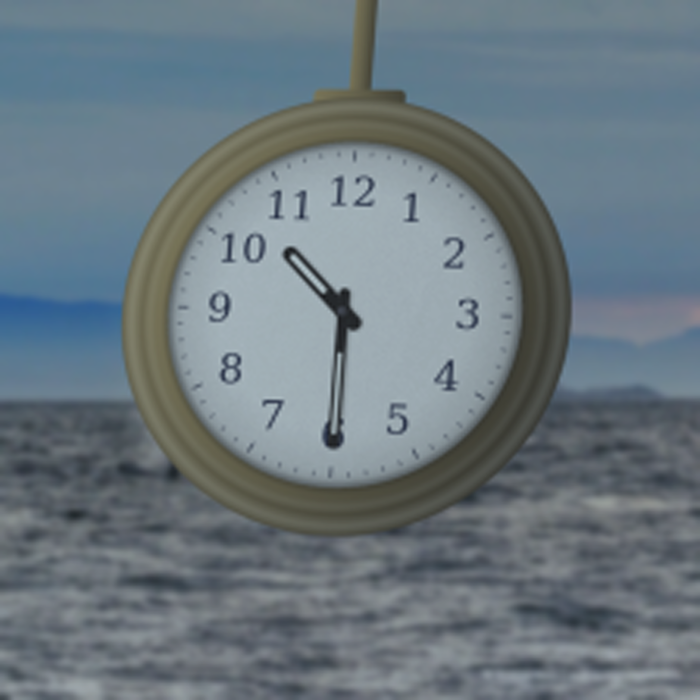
**10:30**
